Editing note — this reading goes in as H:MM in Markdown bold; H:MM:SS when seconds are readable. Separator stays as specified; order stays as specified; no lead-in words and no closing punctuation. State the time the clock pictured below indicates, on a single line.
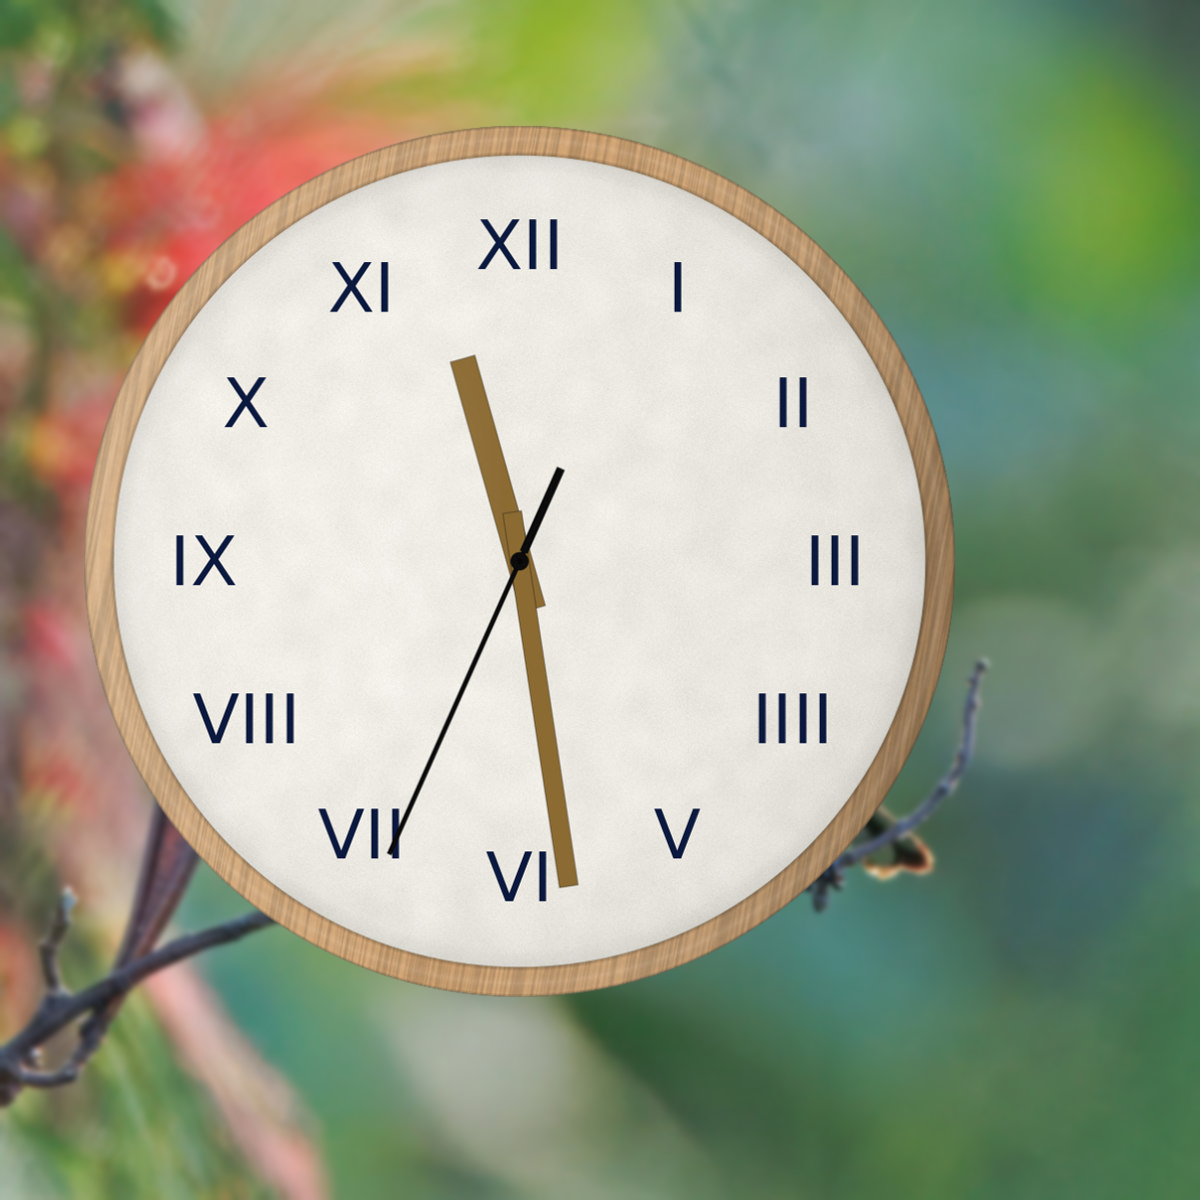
**11:28:34**
